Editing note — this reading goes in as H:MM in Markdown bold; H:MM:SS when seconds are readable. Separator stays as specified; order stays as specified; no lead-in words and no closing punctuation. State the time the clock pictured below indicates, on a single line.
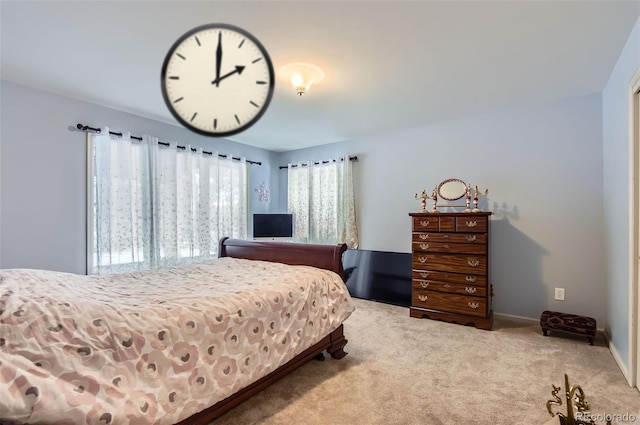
**2:00**
